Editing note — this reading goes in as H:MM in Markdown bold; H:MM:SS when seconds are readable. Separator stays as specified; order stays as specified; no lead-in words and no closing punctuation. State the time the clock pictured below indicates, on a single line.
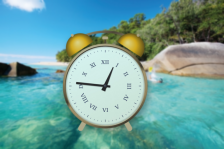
**12:46**
